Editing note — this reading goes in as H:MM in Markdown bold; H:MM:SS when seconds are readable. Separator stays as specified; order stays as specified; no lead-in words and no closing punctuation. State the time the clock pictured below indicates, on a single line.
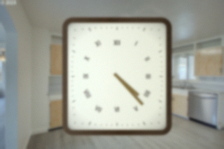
**4:23**
